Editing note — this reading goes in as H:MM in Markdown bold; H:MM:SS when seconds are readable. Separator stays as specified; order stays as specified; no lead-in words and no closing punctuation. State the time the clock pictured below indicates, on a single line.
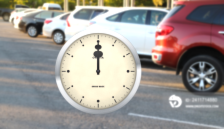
**12:00**
